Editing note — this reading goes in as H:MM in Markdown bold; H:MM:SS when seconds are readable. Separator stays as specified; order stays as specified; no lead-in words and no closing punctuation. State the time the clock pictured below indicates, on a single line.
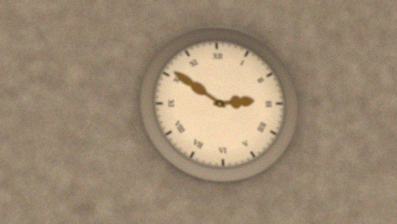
**2:51**
